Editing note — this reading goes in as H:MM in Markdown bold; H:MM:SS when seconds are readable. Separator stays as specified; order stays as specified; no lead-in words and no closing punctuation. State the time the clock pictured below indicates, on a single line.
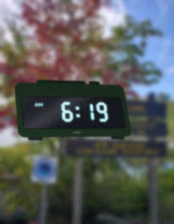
**6:19**
